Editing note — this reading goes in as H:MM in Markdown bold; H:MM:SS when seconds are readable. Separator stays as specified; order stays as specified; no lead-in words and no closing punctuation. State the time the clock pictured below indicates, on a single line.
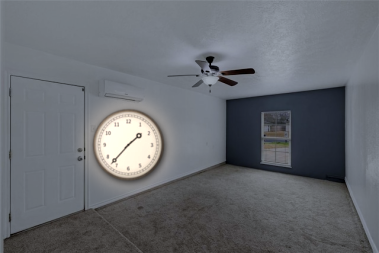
**1:37**
